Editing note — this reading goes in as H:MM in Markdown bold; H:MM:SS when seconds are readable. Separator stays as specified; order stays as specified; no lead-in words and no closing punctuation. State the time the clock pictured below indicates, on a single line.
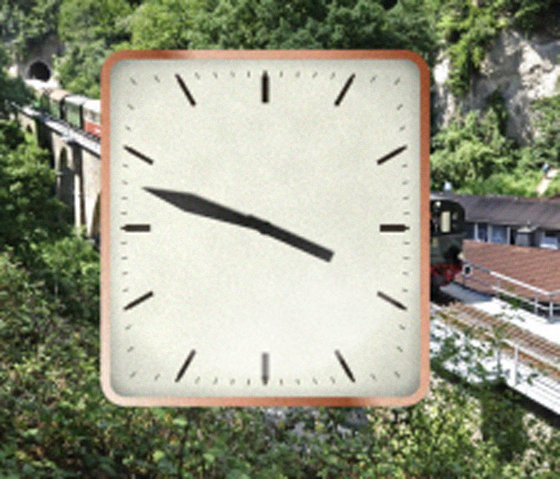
**3:48**
